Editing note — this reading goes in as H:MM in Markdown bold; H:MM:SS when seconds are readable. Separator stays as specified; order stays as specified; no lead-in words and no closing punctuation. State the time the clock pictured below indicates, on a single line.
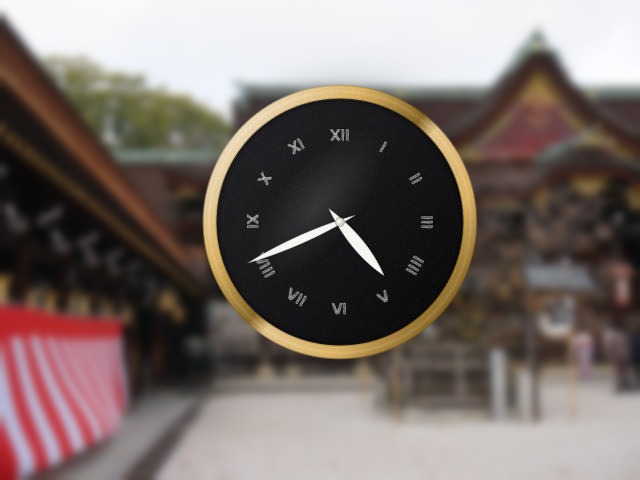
**4:41**
